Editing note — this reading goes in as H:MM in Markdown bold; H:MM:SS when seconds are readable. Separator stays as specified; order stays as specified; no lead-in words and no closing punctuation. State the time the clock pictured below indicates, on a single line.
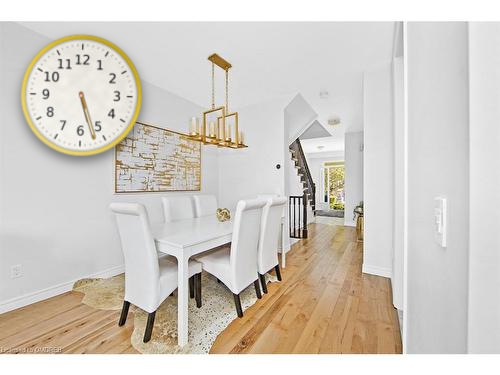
**5:27**
